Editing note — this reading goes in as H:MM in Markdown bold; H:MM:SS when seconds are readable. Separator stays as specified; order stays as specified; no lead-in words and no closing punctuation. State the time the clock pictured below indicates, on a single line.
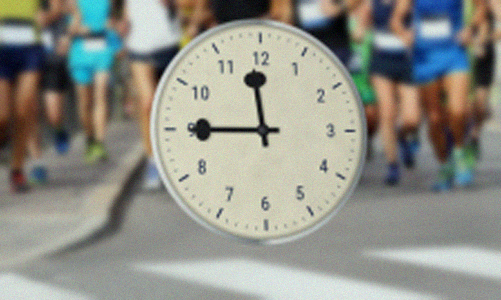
**11:45**
